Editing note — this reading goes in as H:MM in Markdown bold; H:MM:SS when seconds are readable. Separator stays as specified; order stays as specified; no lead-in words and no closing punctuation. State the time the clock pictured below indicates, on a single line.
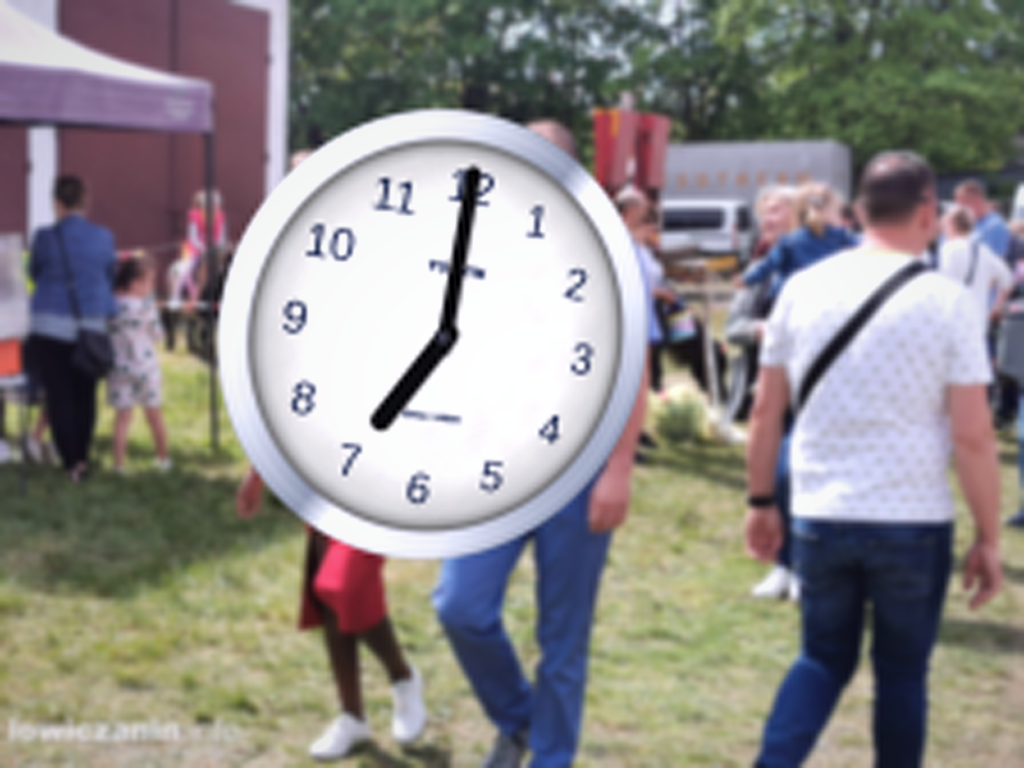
**7:00**
